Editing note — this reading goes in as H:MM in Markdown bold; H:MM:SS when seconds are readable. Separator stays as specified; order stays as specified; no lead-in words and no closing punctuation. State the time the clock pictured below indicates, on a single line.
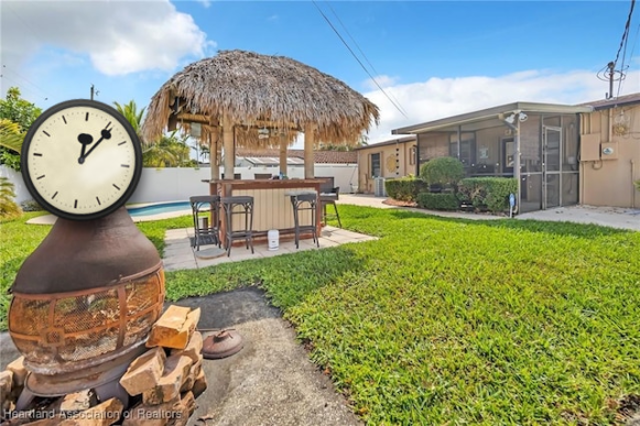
**12:06**
